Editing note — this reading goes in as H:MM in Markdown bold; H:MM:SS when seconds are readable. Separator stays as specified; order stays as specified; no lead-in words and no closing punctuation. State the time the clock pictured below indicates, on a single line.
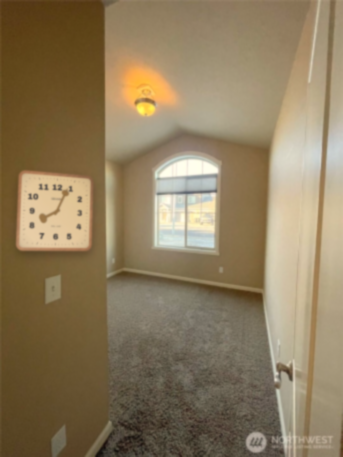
**8:04**
